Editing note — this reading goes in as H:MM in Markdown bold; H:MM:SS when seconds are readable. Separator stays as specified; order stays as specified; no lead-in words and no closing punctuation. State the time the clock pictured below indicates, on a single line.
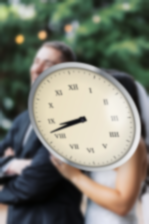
**8:42**
